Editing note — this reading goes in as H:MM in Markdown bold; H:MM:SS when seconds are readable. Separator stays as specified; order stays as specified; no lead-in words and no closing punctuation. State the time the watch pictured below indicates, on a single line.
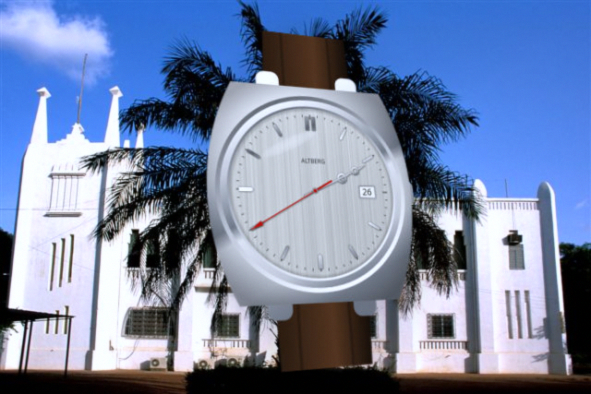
**2:10:40**
